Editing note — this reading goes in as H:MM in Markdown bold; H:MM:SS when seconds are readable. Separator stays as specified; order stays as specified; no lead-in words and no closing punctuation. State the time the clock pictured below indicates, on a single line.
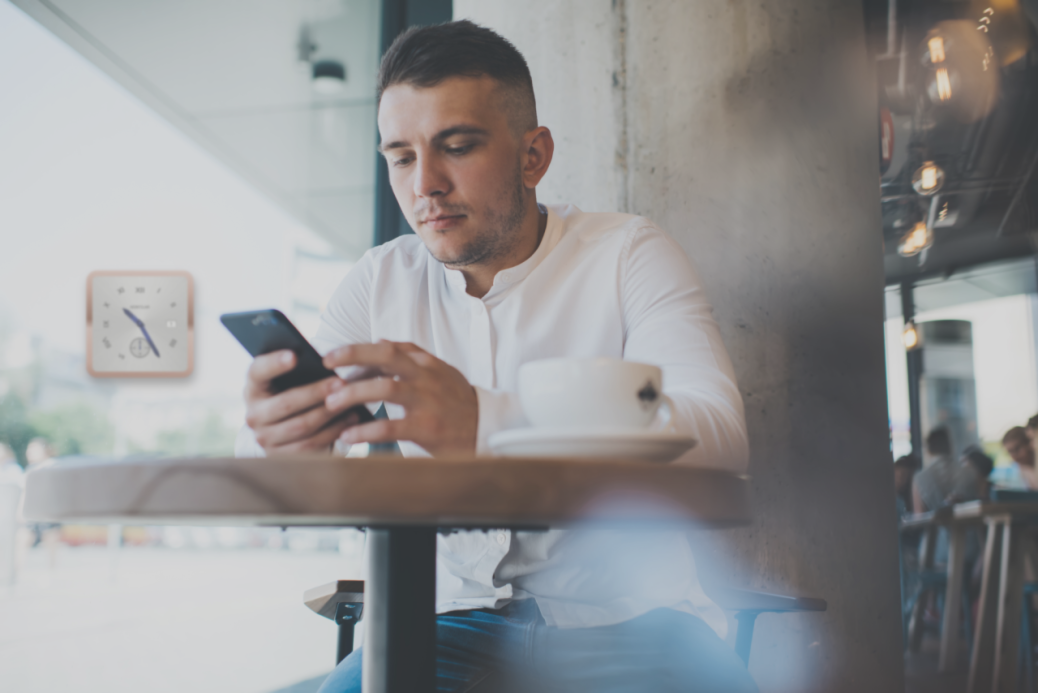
**10:25**
